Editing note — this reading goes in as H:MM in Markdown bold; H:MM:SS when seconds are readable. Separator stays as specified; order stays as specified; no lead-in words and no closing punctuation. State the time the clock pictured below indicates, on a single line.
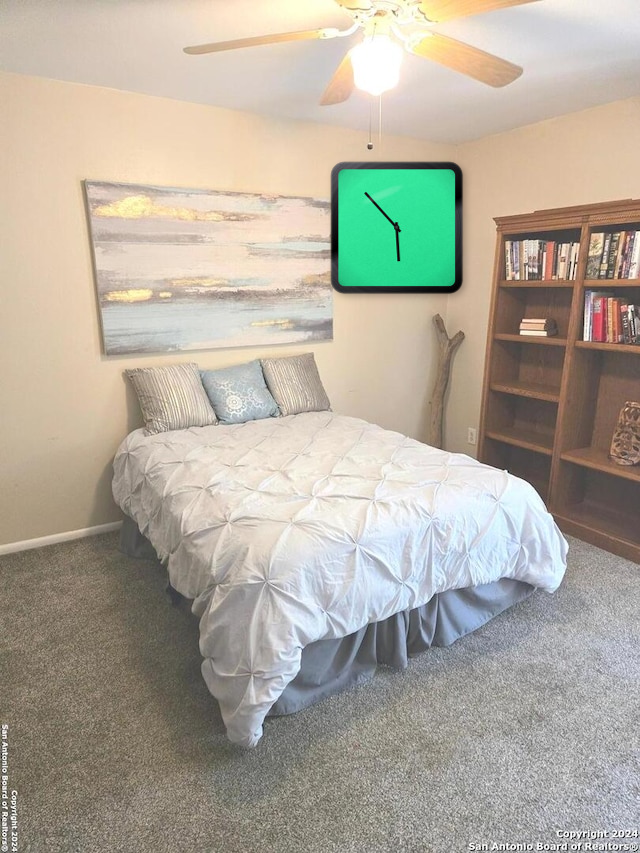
**5:53**
